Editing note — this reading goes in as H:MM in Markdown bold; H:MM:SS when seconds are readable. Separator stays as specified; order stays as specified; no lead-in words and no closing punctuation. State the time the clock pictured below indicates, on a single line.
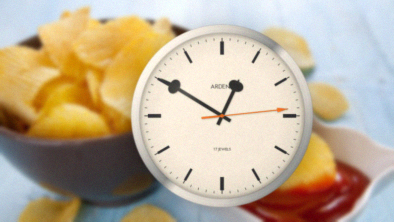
**12:50:14**
